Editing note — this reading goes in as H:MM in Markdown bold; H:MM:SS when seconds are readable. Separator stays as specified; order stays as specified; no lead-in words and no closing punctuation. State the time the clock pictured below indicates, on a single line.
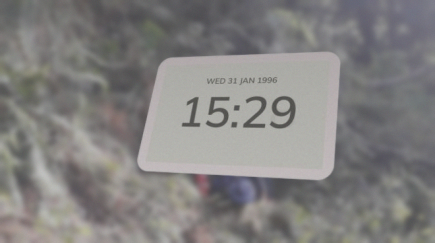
**15:29**
